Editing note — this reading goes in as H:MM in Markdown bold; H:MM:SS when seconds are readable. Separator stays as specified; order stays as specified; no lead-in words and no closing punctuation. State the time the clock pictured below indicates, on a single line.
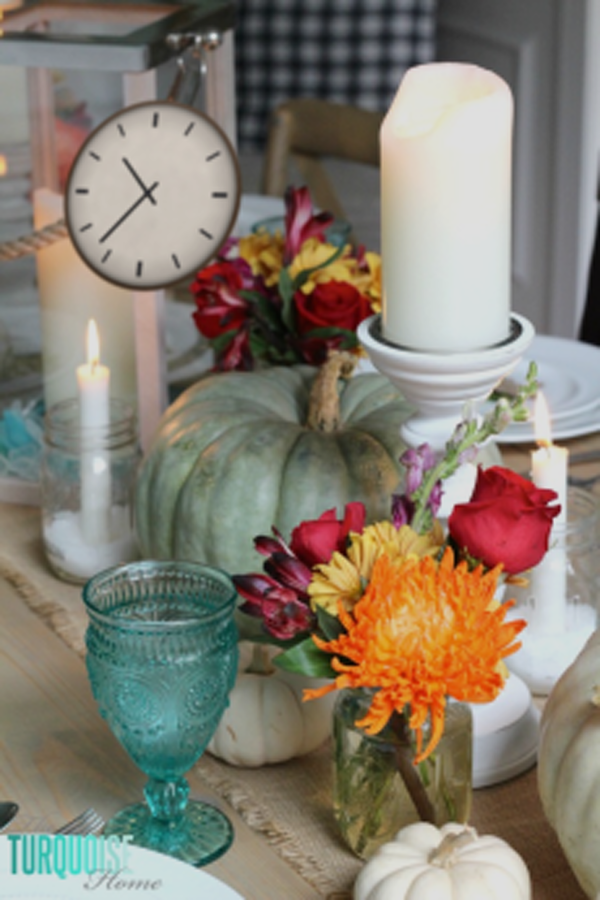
**10:37**
